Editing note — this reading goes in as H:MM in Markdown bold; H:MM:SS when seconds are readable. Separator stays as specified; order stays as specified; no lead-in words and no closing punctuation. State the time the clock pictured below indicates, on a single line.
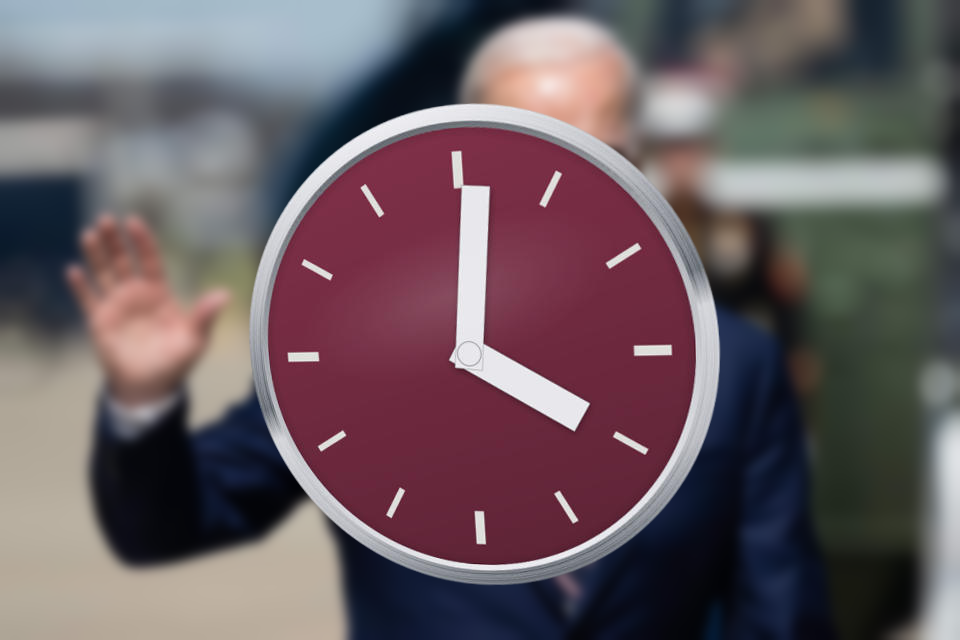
**4:01**
